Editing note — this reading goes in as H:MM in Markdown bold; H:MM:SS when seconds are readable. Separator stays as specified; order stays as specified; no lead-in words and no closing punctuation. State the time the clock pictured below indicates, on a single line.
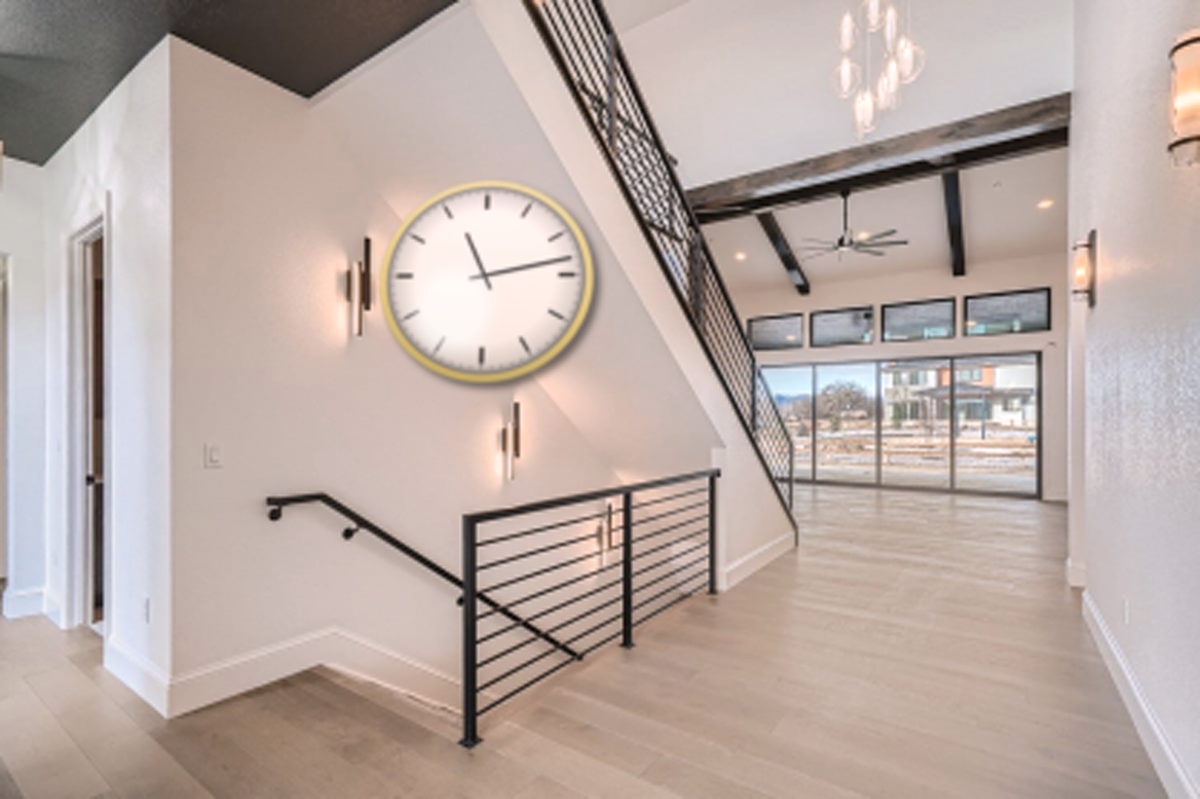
**11:13**
